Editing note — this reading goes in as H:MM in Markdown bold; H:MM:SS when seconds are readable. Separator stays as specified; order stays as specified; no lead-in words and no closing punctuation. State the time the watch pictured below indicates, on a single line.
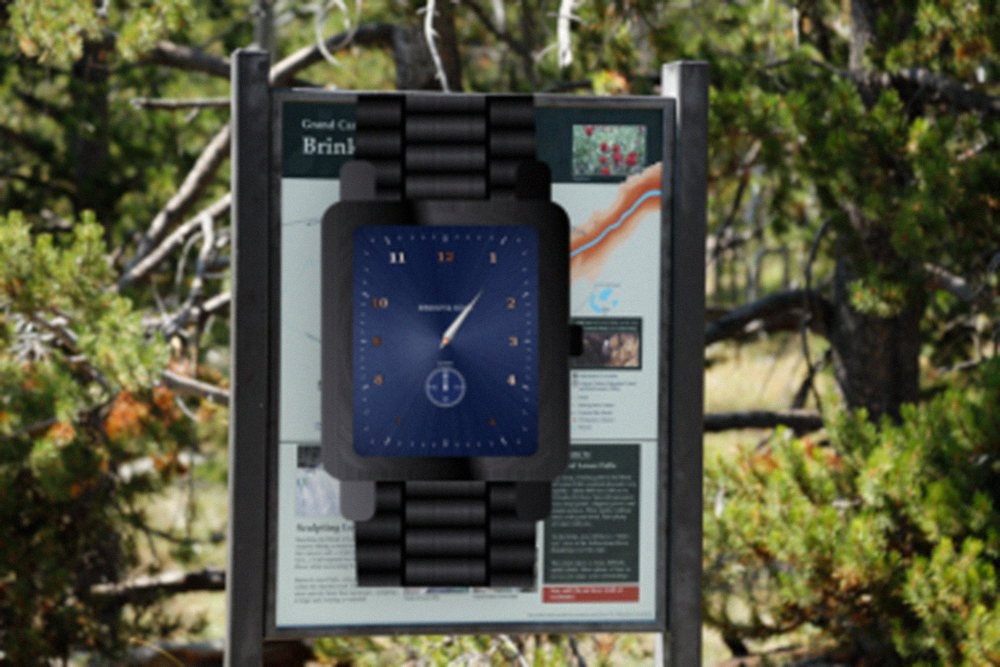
**1:06**
